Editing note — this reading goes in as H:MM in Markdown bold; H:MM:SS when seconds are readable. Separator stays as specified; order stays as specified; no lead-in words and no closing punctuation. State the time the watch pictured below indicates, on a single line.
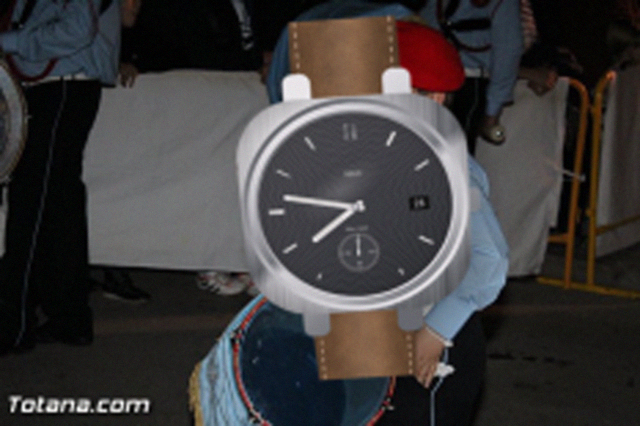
**7:47**
